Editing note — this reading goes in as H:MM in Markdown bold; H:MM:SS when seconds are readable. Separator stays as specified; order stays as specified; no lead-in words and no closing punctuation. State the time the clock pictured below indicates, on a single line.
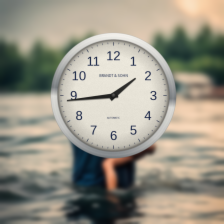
**1:44**
